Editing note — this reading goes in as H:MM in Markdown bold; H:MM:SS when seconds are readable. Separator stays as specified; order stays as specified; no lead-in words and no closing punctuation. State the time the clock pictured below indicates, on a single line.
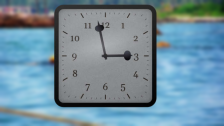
**2:58**
